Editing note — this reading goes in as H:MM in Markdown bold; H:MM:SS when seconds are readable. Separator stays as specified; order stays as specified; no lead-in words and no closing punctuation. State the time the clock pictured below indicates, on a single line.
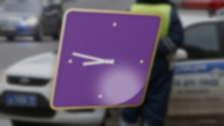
**8:47**
